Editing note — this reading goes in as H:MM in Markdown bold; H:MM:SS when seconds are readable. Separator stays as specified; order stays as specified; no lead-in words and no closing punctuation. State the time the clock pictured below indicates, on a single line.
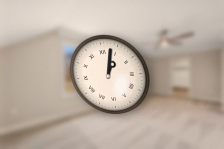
**1:03**
